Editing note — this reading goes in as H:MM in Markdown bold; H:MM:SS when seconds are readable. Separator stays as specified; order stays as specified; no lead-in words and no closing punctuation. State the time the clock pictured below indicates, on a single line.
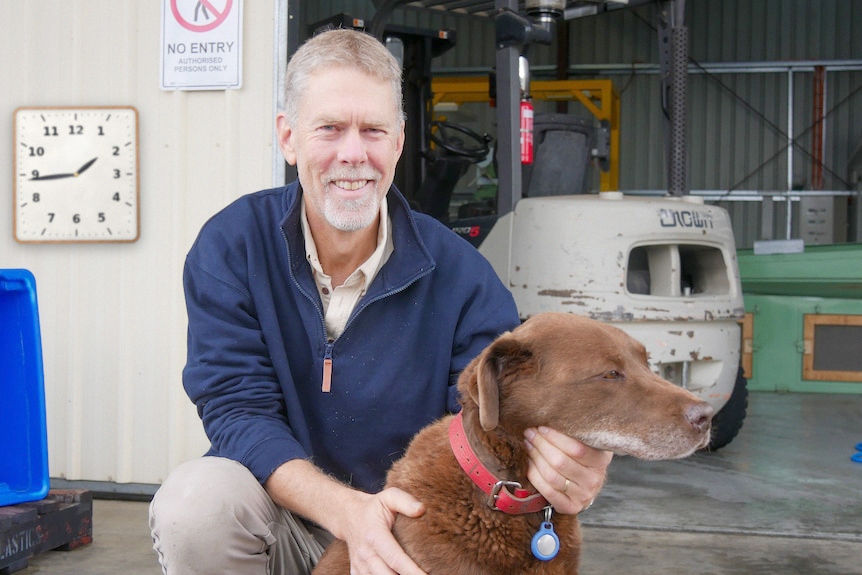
**1:44**
